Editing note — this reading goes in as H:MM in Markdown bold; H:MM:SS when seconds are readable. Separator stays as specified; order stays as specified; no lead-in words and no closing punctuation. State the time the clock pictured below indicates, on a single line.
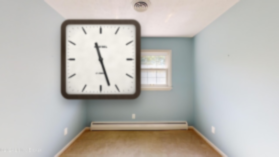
**11:27**
